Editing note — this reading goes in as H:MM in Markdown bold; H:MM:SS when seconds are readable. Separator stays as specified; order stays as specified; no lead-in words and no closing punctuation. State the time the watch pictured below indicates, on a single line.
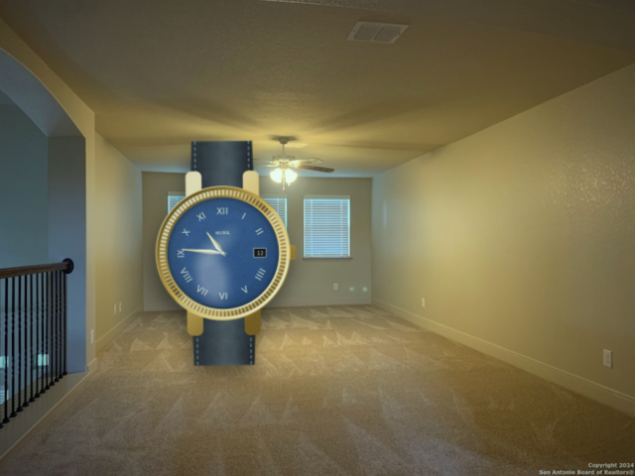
**10:46**
